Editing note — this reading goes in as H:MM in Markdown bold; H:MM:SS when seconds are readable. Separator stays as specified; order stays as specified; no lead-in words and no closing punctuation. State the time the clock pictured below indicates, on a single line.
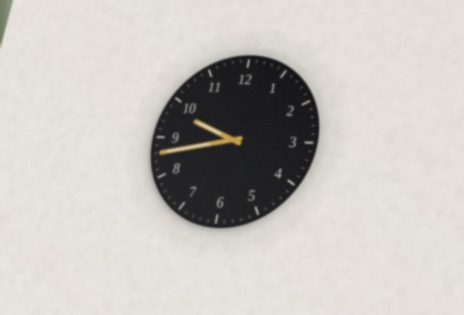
**9:43**
